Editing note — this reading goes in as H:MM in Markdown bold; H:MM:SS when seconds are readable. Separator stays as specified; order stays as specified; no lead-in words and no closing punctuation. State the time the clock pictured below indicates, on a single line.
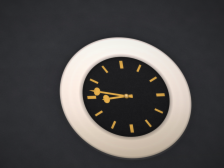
**8:47**
